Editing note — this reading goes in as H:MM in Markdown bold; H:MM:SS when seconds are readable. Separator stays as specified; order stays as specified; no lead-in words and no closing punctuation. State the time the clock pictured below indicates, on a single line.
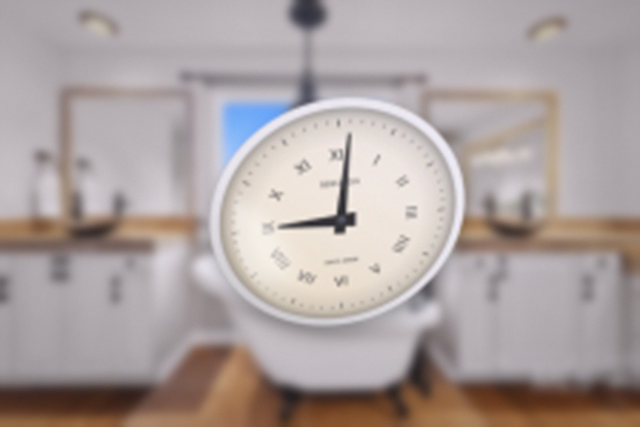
**9:01**
